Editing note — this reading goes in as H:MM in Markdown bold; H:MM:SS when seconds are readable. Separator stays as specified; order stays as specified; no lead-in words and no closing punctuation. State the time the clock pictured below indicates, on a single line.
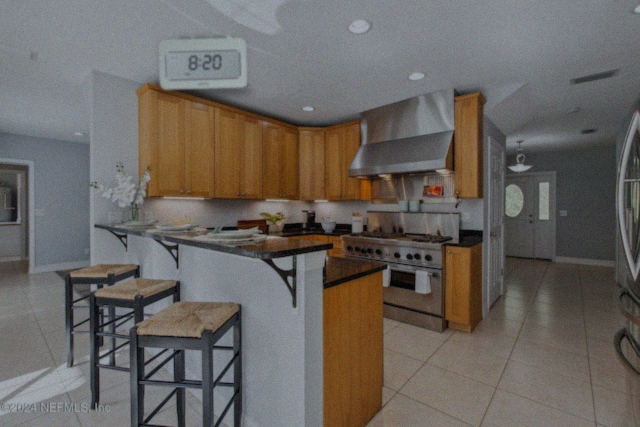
**8:20**
